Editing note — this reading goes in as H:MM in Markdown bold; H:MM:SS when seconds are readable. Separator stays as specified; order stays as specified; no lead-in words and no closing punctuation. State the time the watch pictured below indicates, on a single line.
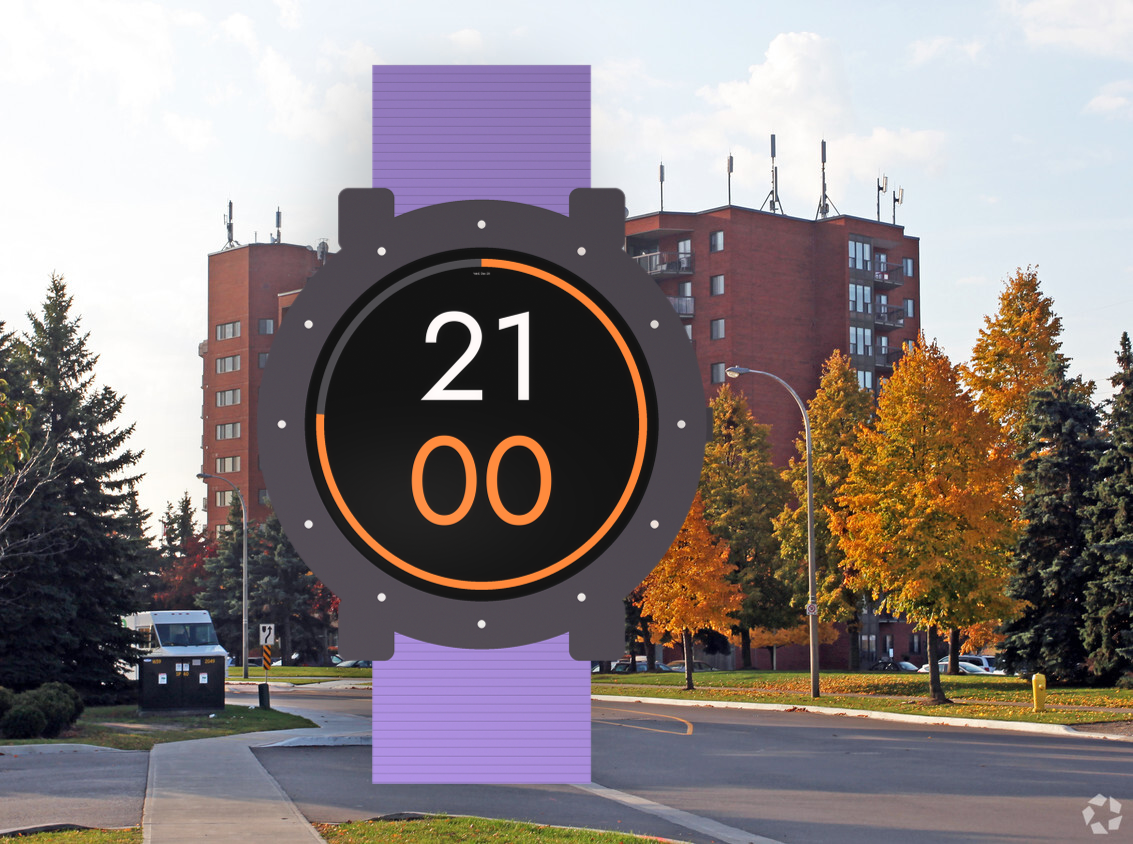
**21:00**
